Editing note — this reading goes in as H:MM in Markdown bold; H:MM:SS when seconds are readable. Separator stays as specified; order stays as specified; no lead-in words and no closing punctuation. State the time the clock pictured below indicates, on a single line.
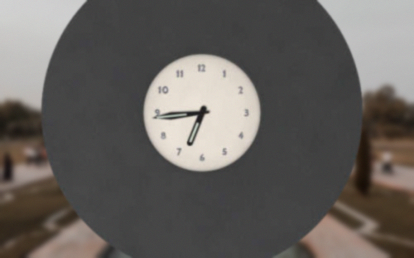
**6:44**
